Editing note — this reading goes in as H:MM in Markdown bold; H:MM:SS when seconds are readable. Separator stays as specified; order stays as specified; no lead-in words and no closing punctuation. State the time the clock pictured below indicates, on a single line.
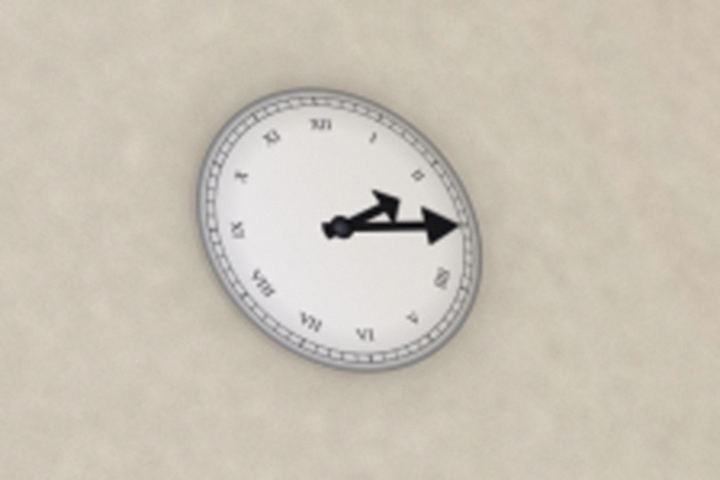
**2:15**
